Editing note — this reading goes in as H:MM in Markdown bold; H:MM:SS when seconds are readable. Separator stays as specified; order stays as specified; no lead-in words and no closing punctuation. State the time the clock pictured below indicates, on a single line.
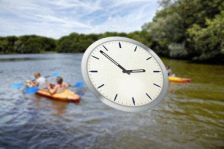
**2:53**
